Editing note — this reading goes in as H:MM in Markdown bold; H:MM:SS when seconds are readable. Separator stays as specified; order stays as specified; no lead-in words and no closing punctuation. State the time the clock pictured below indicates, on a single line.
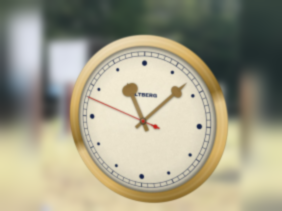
**11:07:48**
